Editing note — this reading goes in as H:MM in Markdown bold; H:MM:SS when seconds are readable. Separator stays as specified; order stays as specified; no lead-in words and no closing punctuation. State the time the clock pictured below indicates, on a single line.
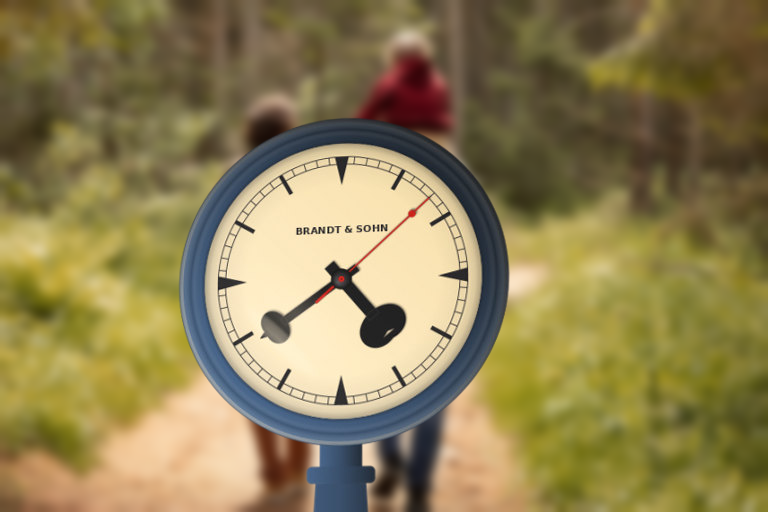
**4:39:08**
